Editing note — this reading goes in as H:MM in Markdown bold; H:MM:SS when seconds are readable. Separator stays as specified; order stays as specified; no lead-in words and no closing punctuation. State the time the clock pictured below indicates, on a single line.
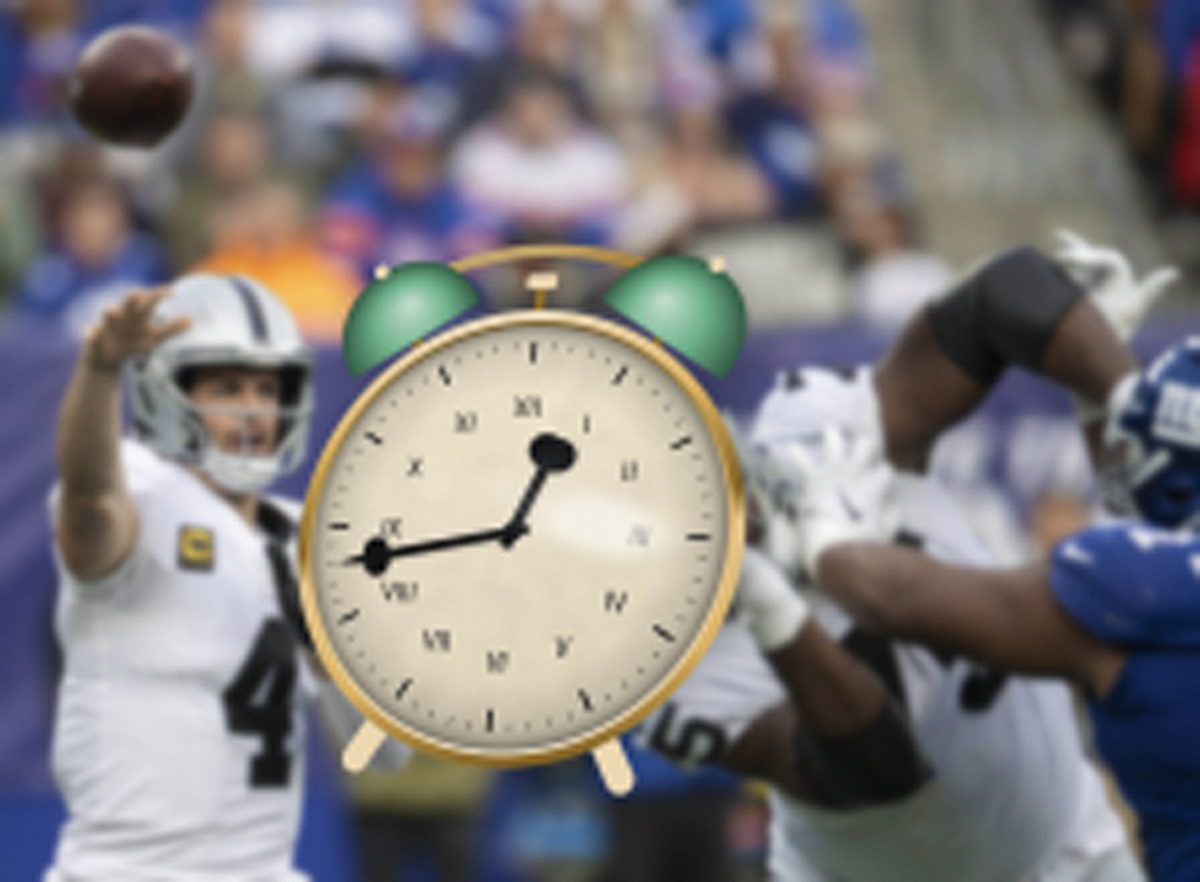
**12:43**
